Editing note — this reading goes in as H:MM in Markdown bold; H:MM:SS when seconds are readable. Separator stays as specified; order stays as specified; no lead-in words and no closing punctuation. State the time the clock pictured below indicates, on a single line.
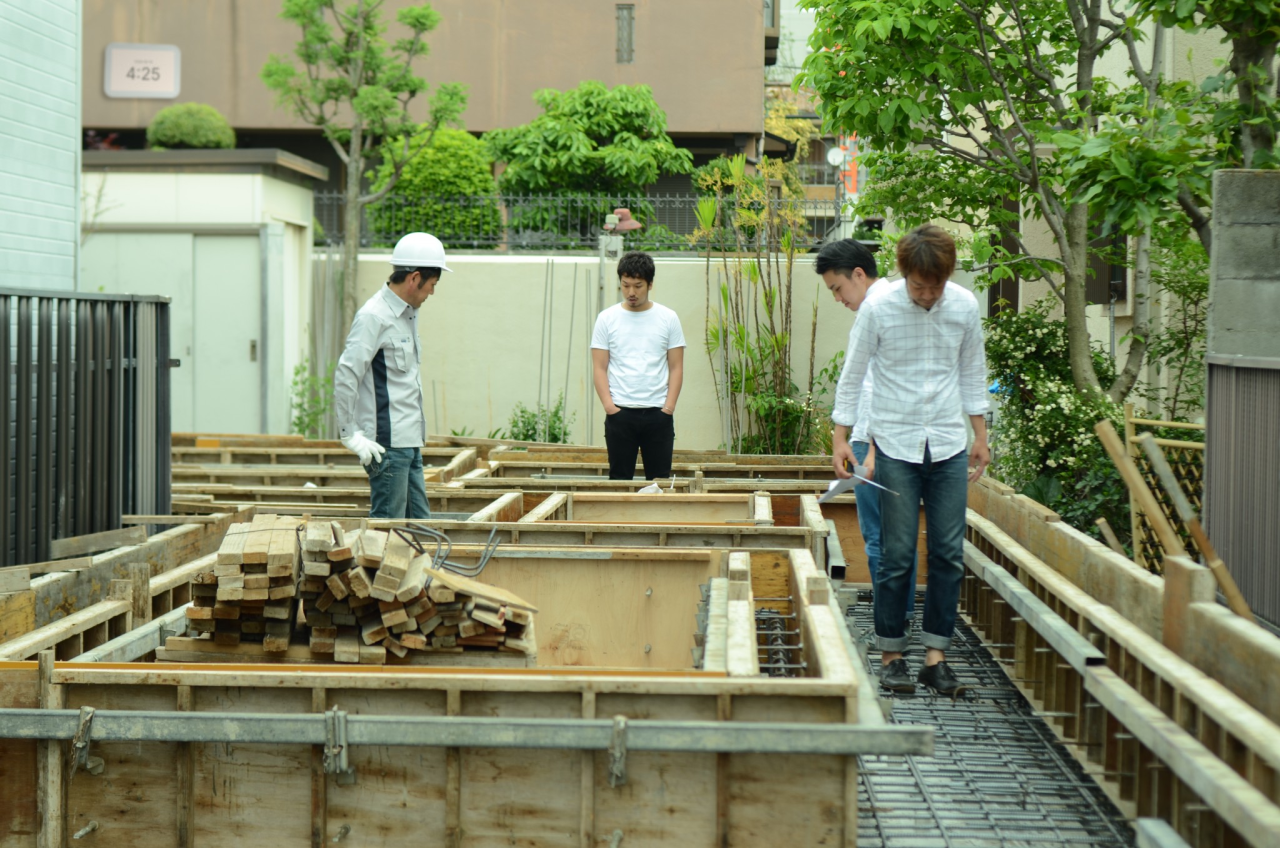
**4:25**
